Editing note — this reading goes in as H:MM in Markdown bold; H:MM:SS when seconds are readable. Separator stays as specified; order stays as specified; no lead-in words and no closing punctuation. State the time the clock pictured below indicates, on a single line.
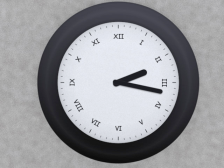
**2:17**
